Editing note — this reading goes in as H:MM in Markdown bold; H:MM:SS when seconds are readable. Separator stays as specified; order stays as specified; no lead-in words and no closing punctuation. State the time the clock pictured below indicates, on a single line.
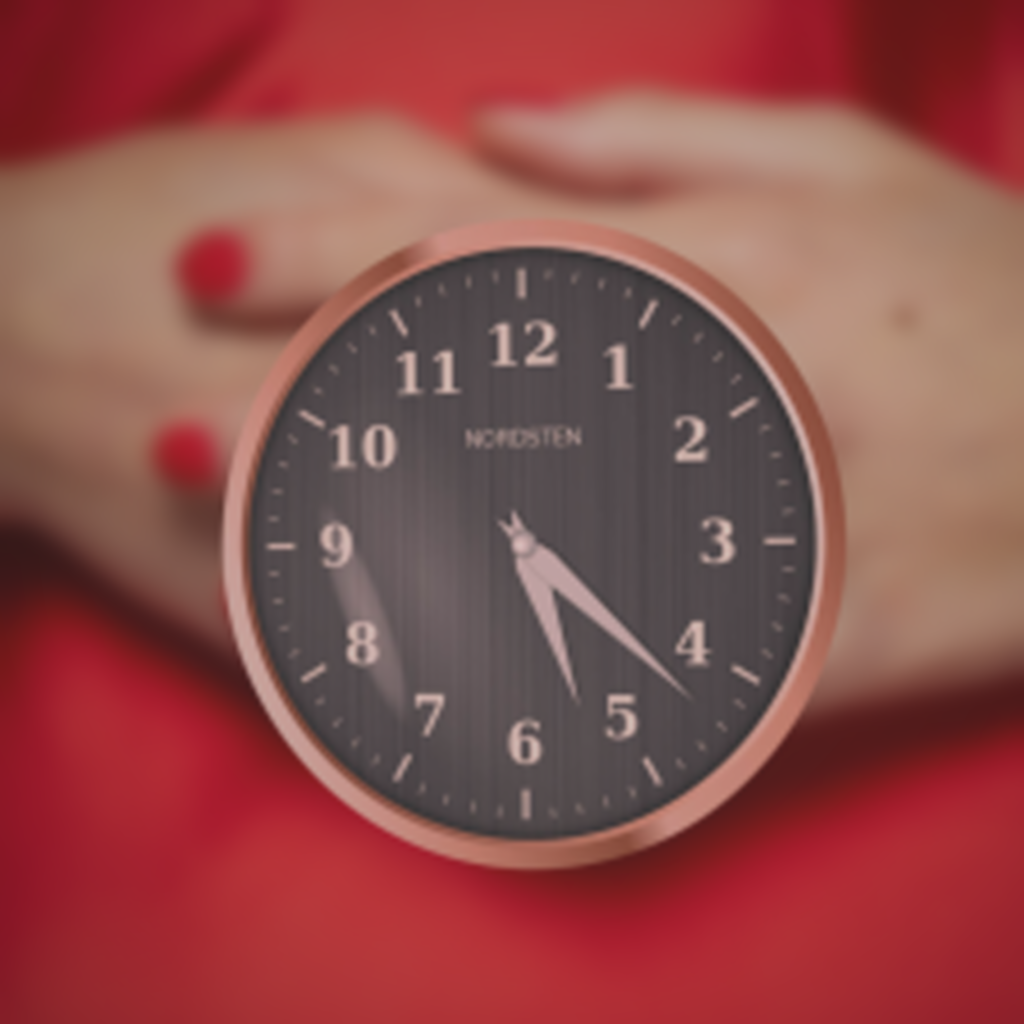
**5:22**
